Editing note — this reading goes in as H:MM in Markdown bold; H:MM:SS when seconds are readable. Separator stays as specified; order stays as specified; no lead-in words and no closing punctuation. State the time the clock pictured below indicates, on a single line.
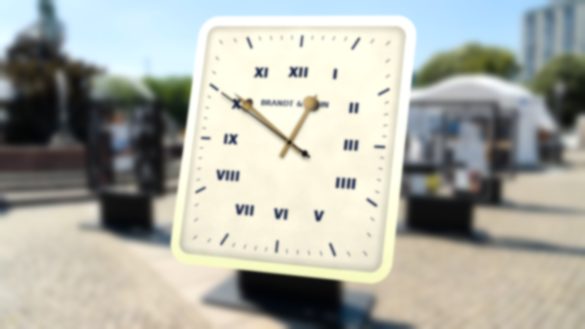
**12:50:50**
